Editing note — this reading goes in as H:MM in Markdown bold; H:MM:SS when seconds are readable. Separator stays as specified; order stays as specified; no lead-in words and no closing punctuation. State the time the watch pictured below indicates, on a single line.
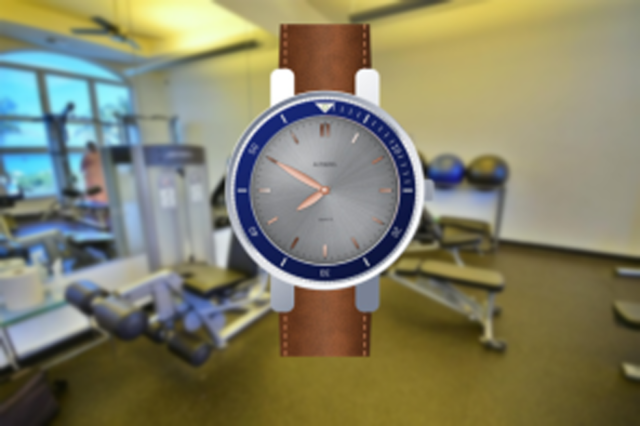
**7:50**
